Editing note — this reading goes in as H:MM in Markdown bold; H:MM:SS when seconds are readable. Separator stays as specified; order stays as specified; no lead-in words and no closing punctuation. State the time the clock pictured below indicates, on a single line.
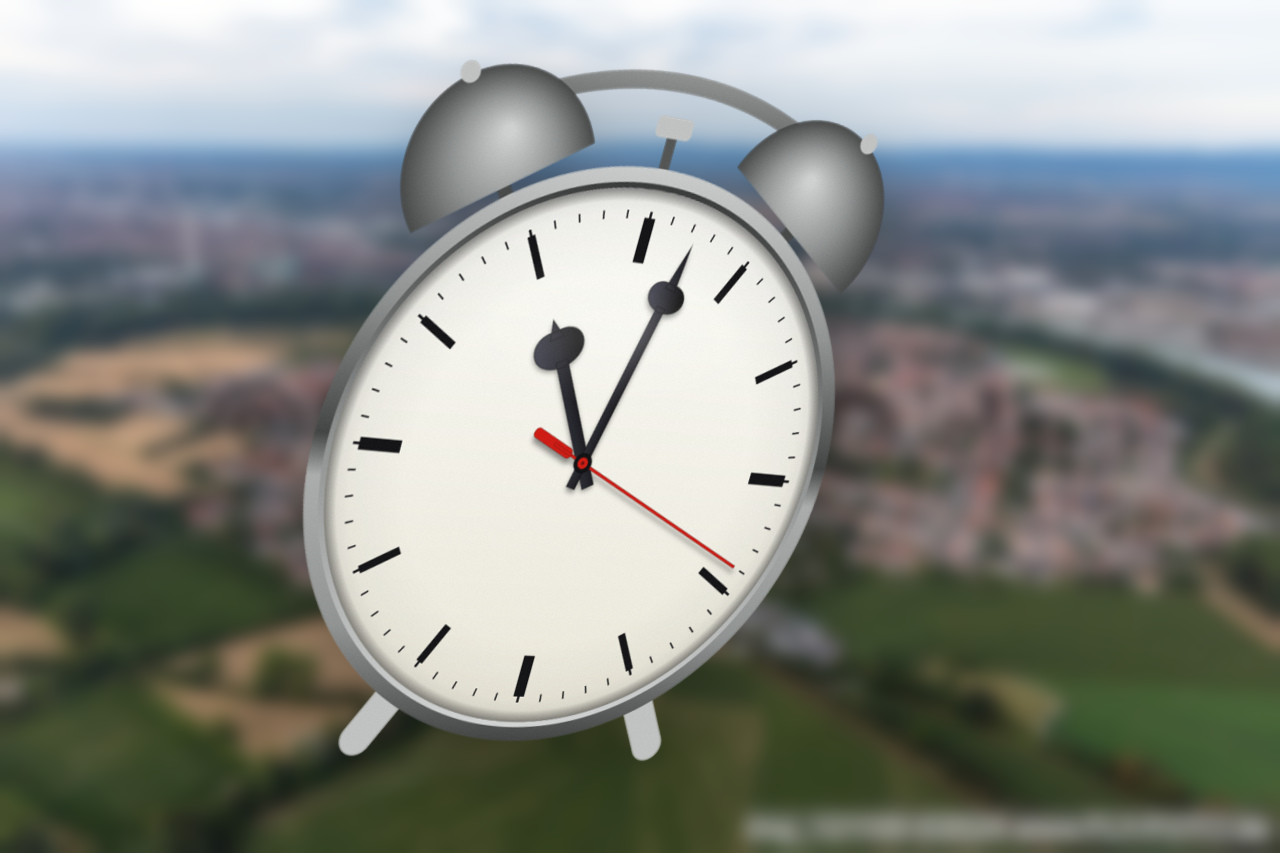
**11:02:19**
